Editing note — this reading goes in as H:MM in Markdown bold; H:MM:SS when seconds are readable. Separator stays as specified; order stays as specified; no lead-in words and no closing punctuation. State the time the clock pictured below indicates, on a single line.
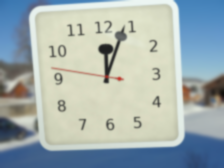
**12:03:47**
